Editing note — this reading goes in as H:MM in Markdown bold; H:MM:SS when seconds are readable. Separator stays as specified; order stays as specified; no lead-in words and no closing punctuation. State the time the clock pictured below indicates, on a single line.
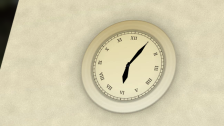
**6:05**
